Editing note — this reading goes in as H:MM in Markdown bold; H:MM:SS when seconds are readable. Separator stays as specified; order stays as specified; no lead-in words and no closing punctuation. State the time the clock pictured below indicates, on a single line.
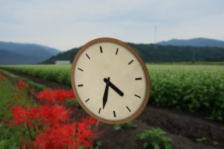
**4:34**
